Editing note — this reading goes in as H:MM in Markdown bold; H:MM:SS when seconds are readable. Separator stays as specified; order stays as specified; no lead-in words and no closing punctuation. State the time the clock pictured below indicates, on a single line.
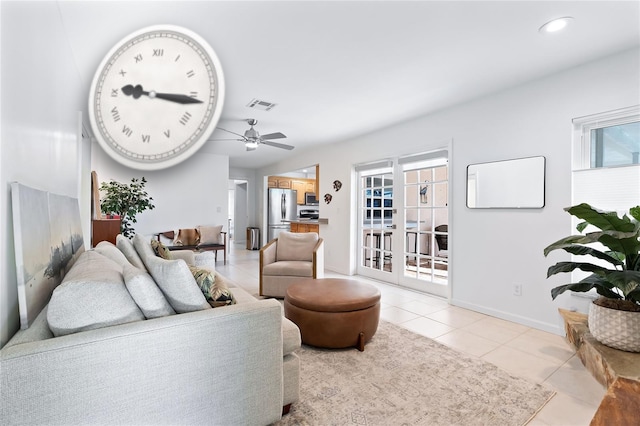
**9:16**
